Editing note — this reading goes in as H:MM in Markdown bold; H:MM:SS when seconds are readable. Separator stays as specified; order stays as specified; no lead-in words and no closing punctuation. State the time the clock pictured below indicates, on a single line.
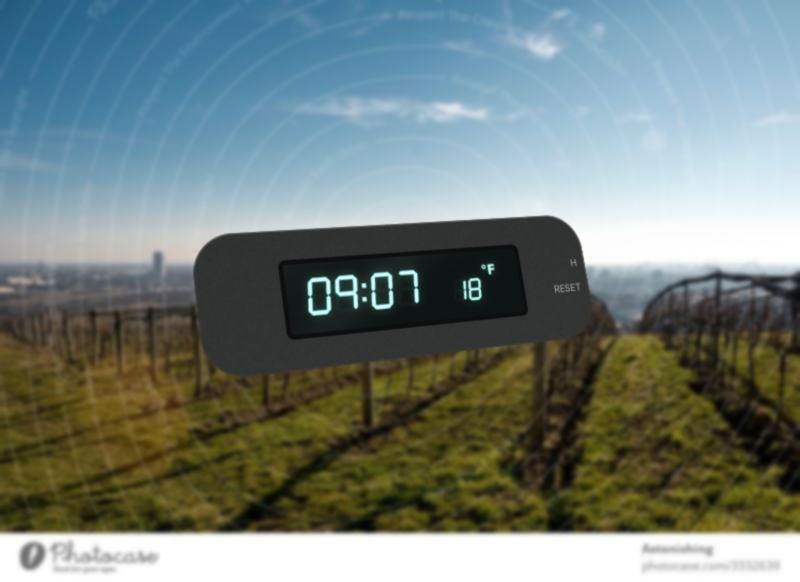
**9:07**
